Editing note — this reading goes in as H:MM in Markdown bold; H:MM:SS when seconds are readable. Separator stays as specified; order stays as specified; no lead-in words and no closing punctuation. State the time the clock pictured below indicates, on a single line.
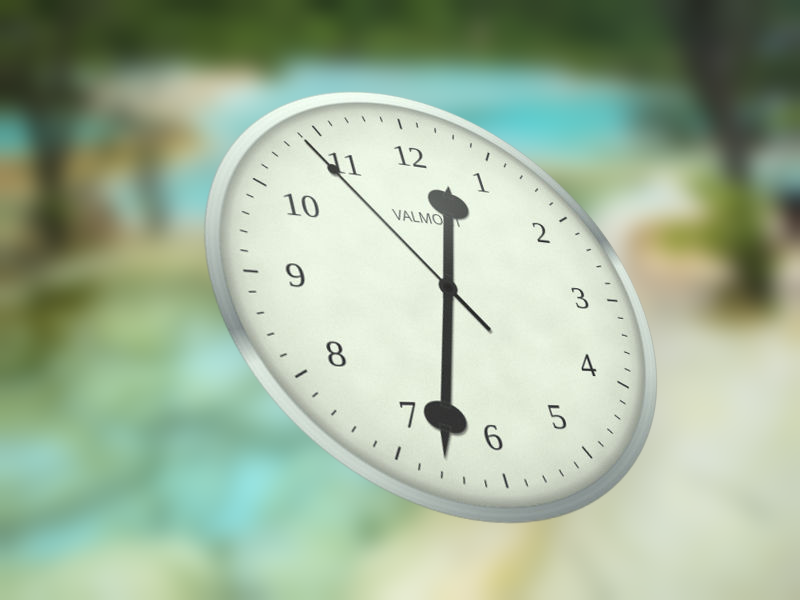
**12:32:54**
